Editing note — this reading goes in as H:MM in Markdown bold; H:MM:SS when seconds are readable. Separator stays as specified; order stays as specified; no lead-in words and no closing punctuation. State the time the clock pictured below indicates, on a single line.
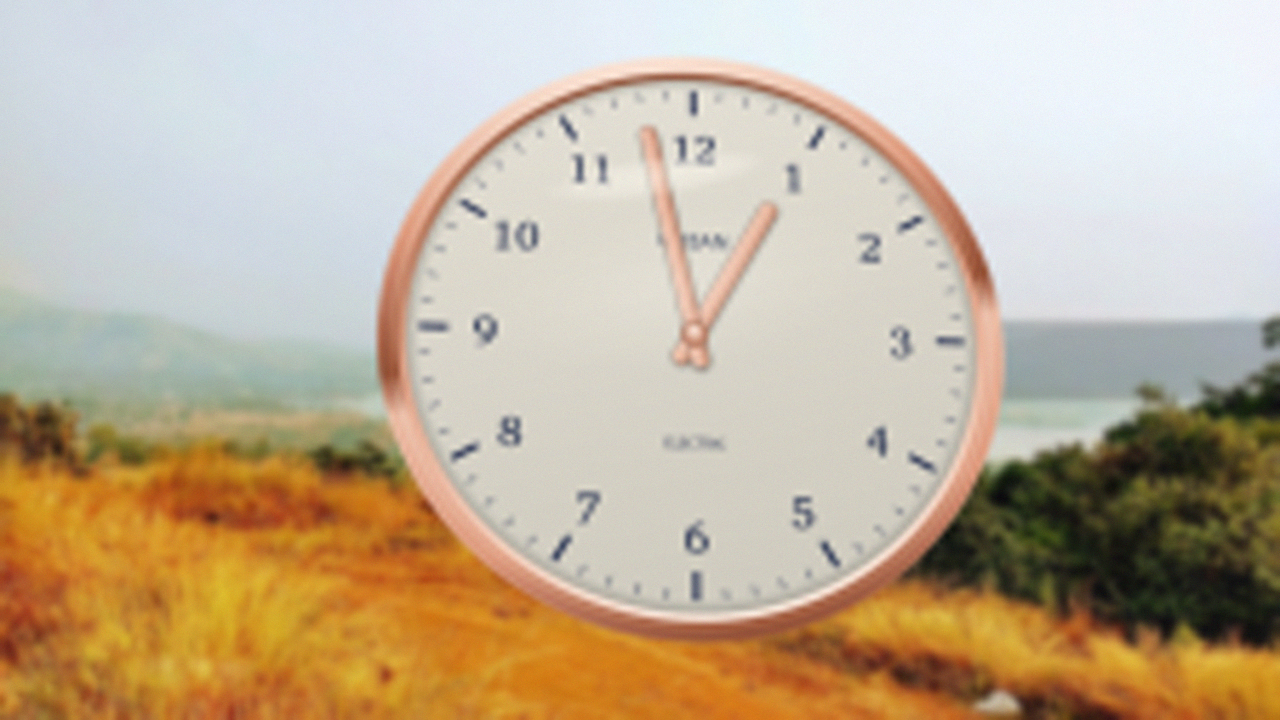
**12:58**
